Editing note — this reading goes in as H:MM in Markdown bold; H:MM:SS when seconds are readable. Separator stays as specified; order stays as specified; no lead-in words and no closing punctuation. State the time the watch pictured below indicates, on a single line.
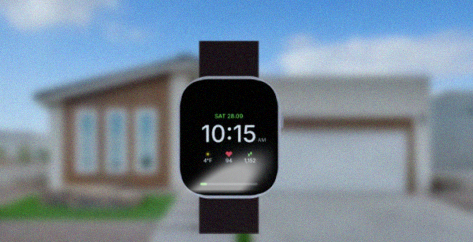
**10:15**
